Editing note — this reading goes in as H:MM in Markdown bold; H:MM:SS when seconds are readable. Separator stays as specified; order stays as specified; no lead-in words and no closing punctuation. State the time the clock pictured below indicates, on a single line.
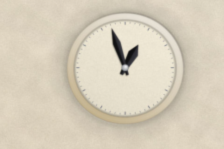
**12:57**
